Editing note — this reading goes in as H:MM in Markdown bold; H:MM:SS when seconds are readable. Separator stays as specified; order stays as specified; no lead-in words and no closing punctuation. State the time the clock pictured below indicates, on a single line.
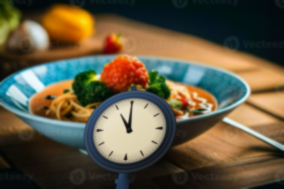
**11:00**
